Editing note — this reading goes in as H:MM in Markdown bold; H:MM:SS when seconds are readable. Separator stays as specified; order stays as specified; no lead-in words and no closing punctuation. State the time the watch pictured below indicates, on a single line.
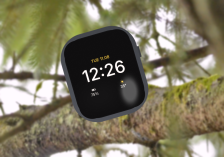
**12:26**
